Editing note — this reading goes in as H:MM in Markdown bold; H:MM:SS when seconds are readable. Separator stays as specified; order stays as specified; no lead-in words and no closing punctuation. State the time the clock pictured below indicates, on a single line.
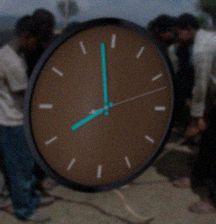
**7:58:12**
